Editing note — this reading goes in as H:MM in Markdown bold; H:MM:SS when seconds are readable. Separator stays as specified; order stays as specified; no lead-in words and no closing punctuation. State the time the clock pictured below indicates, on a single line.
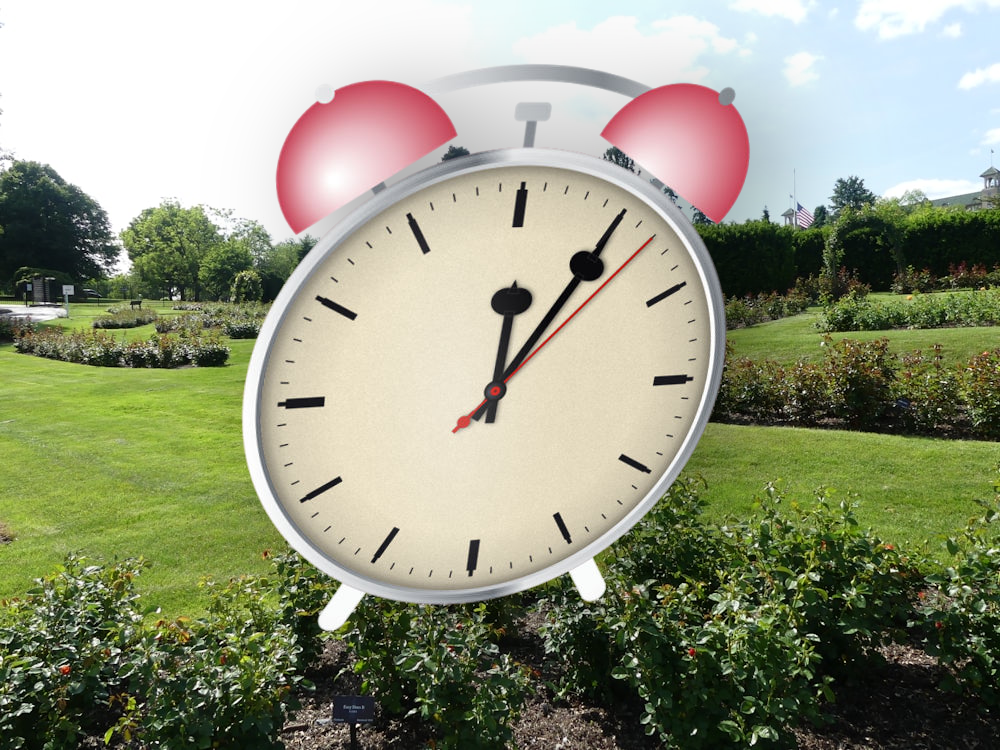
**12:05:07**
